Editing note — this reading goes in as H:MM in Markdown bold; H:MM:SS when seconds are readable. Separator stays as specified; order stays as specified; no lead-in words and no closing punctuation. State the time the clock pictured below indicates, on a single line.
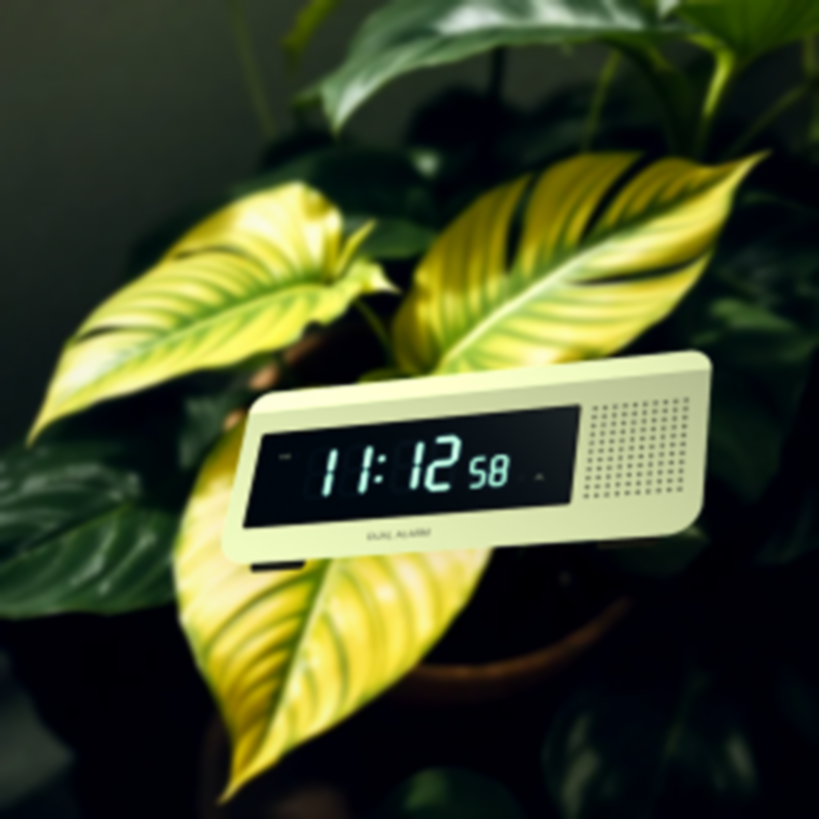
**11:12:58**
